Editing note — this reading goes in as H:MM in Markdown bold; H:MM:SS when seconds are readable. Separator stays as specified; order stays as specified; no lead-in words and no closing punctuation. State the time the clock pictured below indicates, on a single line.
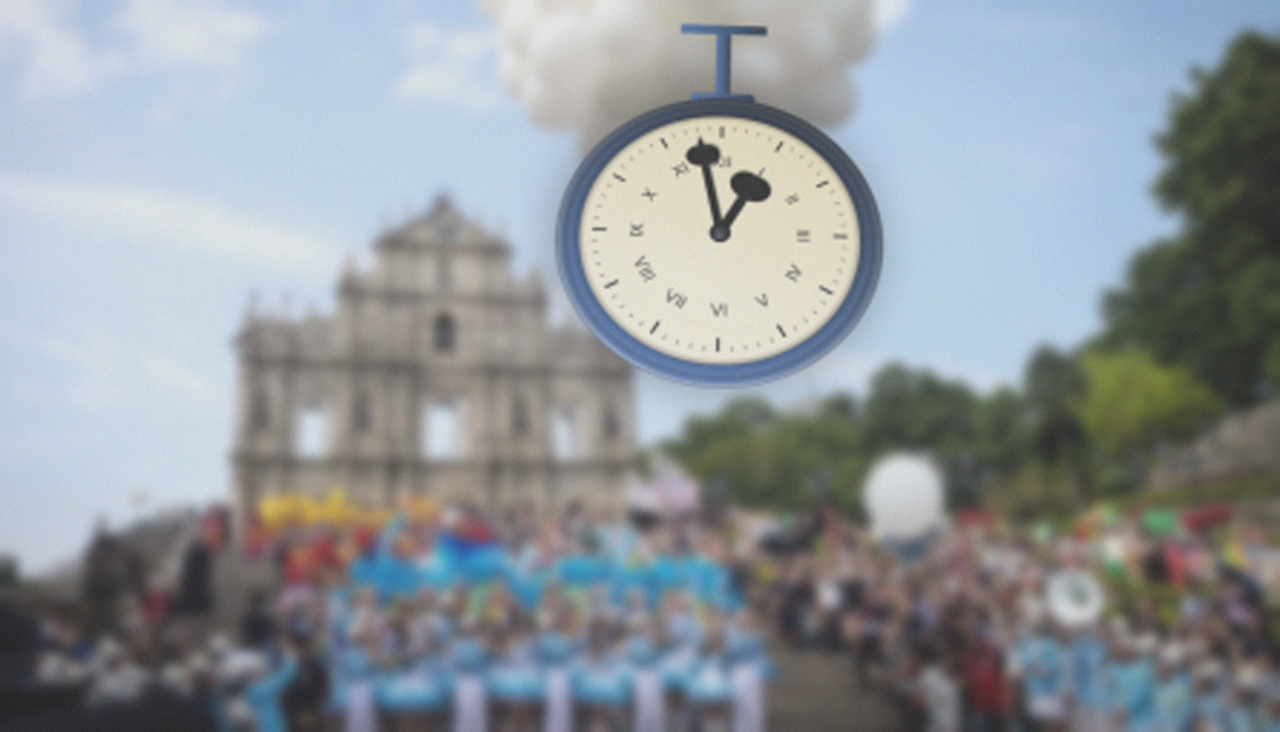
**12:58**
